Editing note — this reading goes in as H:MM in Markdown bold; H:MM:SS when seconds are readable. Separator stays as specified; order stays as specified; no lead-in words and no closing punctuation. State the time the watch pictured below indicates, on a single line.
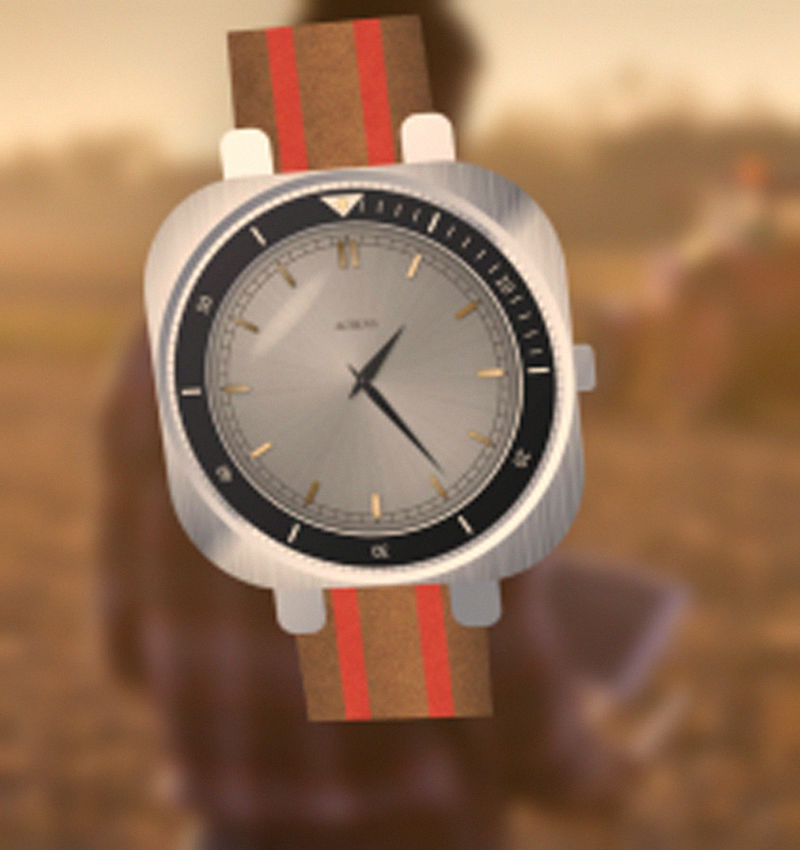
**1:24**
